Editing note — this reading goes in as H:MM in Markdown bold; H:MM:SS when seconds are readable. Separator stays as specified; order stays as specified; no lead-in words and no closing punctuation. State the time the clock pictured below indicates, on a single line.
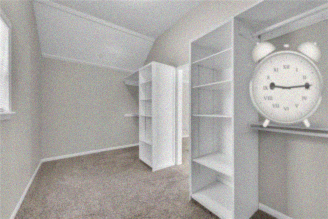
**9:14**
